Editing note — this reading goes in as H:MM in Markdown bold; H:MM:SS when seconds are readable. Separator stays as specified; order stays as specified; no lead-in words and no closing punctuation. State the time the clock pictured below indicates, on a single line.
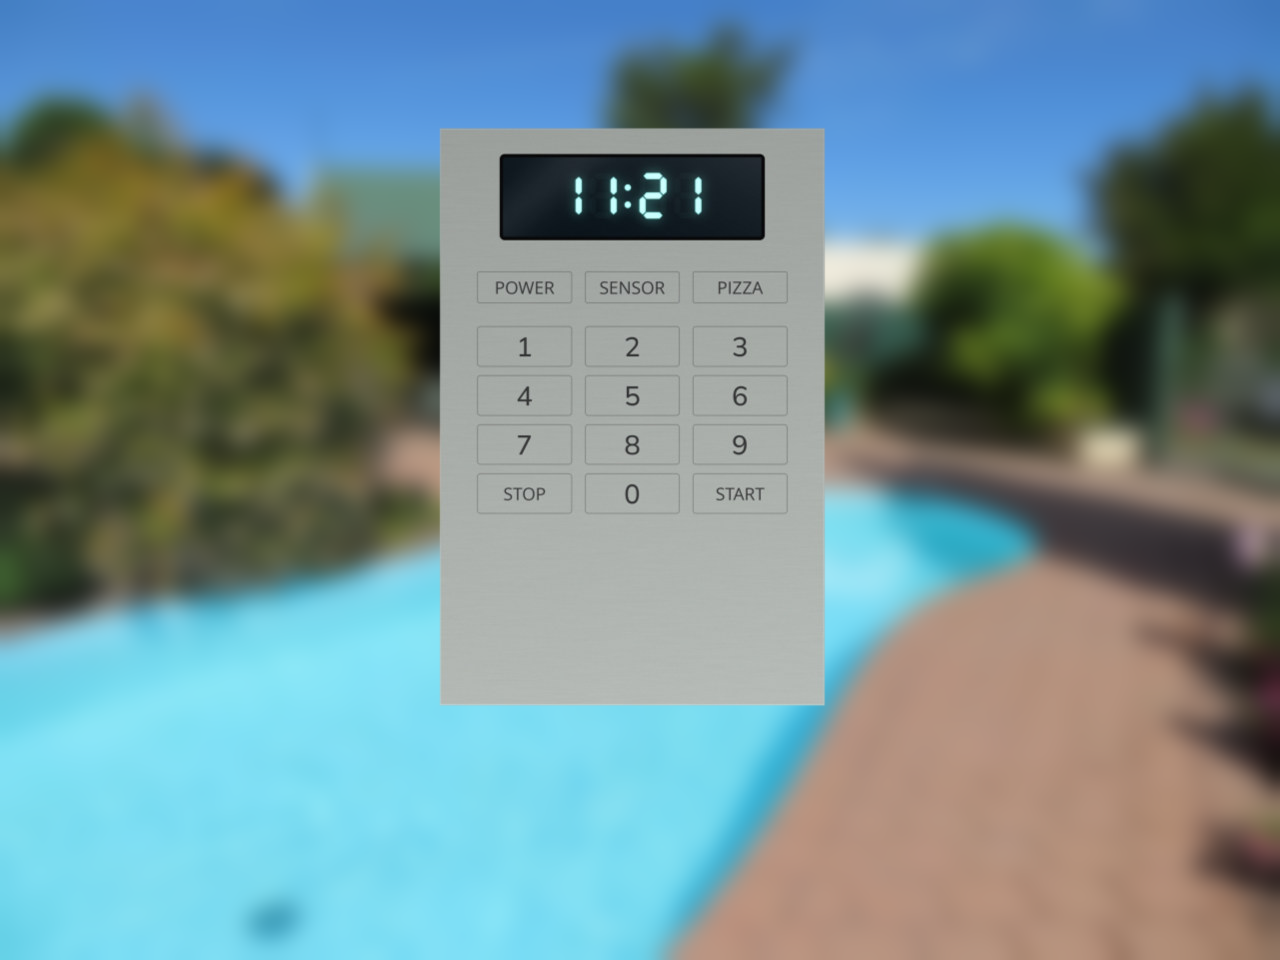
**11:21**
